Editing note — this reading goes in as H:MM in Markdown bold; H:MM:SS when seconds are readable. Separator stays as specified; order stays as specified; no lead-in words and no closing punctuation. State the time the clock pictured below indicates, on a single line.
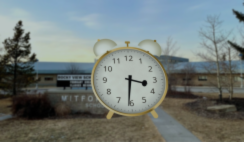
**3:31**
